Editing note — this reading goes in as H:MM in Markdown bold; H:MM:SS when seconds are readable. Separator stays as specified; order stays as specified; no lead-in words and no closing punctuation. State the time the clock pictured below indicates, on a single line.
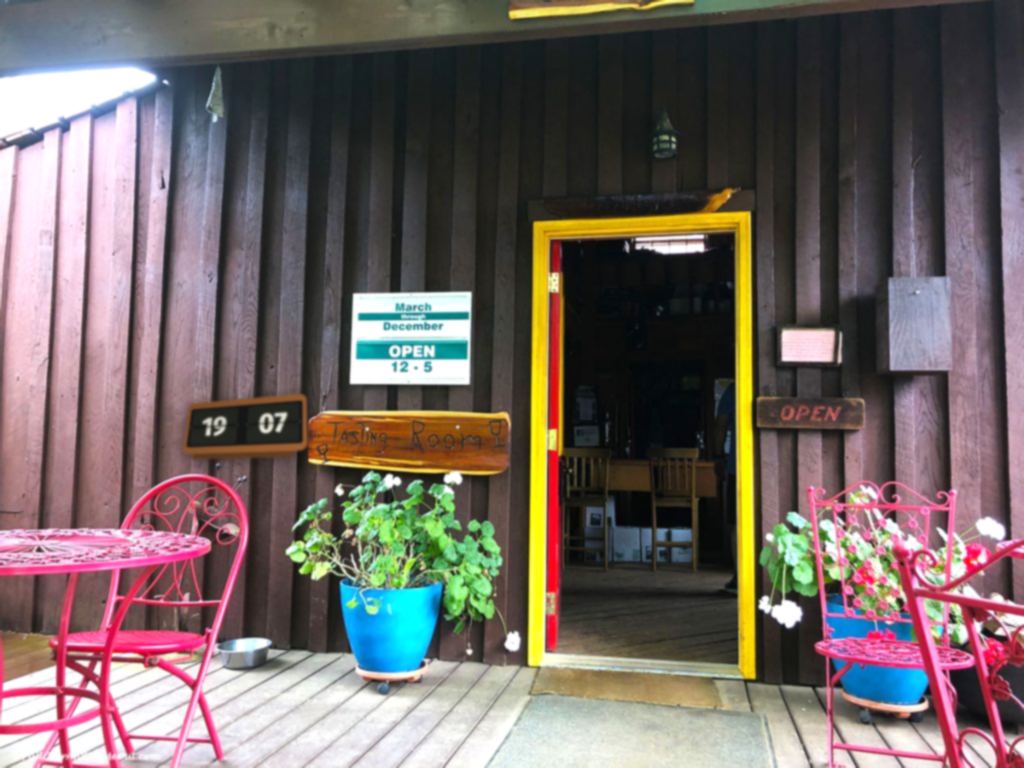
**19:07**
